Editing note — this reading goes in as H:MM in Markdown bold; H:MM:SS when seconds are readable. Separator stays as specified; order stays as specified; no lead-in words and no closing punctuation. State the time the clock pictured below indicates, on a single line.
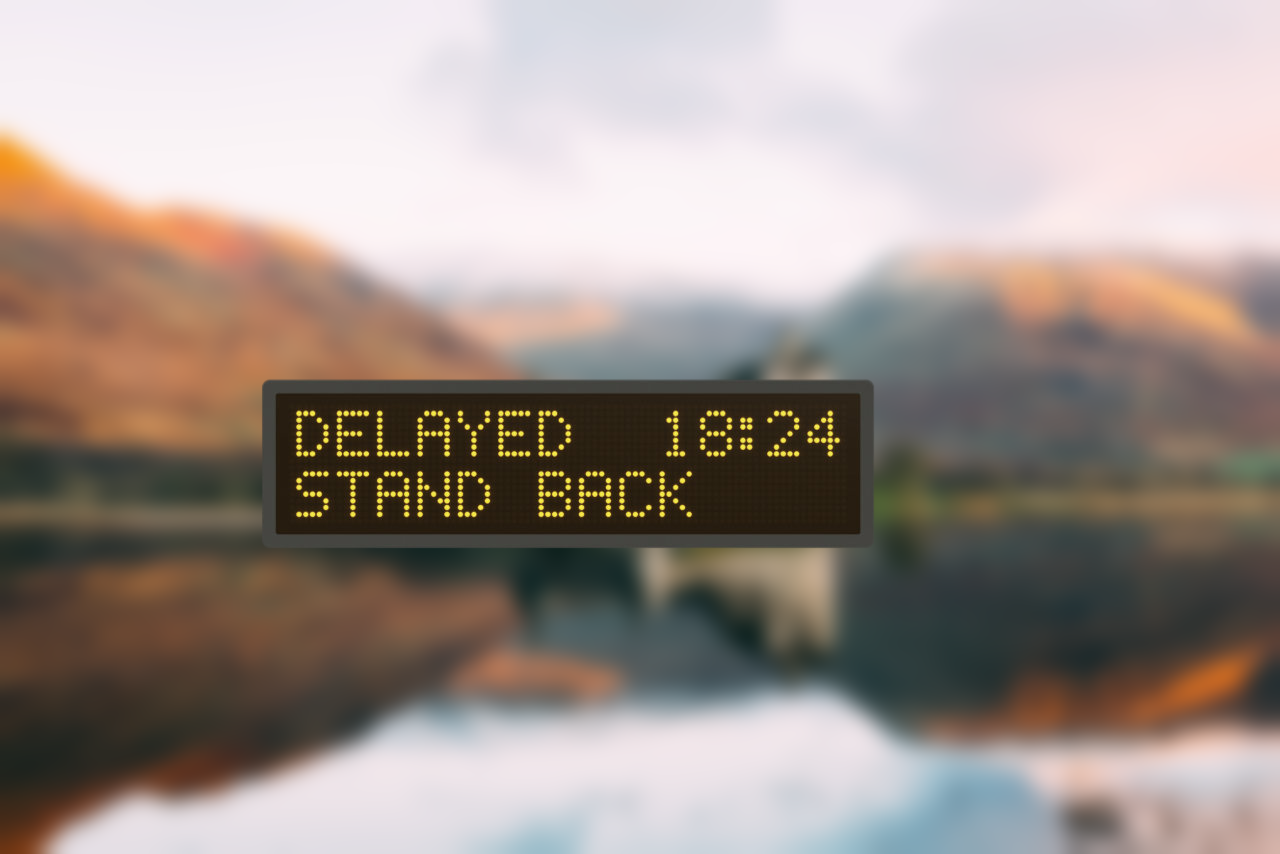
**18:24**
